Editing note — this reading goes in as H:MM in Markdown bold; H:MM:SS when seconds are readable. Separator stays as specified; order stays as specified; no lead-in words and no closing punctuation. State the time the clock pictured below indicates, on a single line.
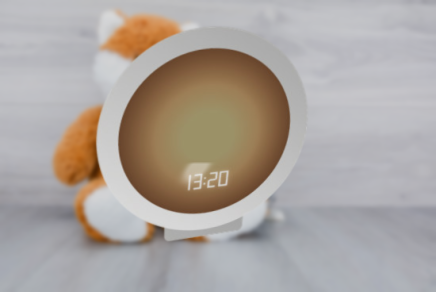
**13:20**
